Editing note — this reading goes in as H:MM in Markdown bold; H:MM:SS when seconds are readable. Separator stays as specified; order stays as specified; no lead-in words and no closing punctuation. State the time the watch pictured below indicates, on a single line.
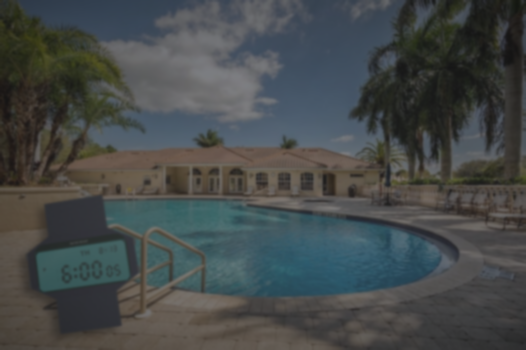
**6:00:05**
